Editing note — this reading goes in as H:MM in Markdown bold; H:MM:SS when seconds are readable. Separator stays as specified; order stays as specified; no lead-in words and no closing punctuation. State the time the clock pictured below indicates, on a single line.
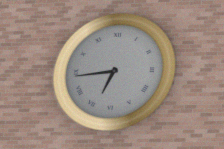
**6:44**
